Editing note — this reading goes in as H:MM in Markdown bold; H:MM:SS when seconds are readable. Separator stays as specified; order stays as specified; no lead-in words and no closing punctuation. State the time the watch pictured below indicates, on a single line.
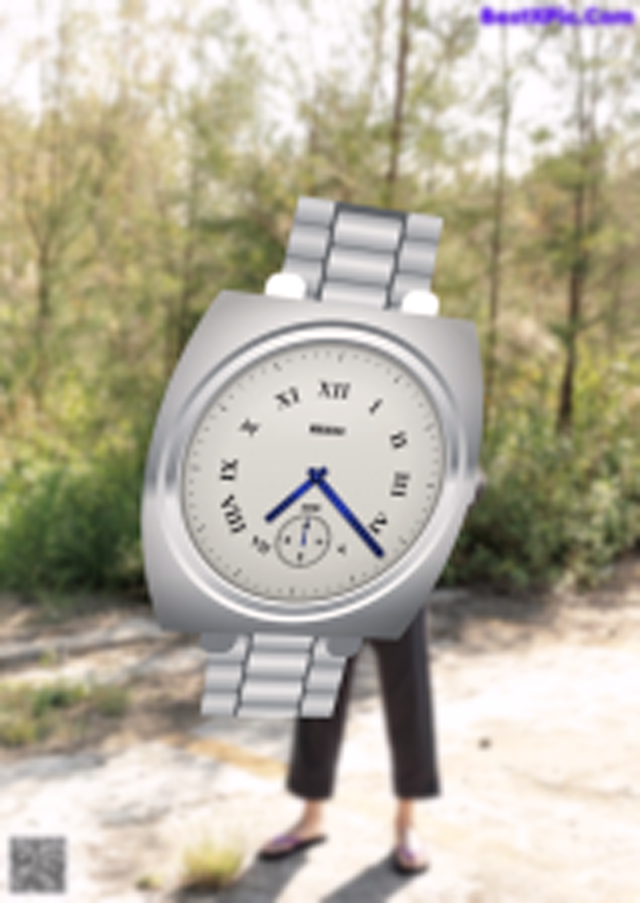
**7:22**
